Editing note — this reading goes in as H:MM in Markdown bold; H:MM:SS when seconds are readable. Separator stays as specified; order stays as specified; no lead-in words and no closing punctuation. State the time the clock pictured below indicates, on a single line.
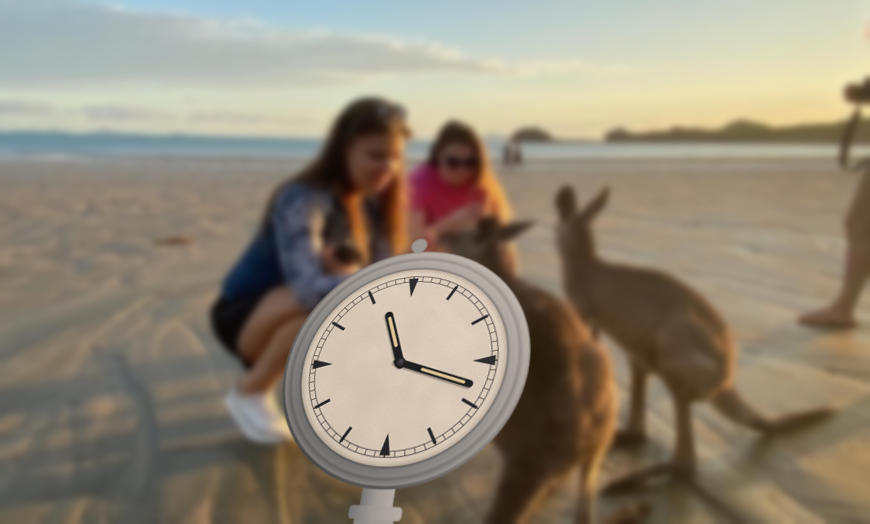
**11:18**
